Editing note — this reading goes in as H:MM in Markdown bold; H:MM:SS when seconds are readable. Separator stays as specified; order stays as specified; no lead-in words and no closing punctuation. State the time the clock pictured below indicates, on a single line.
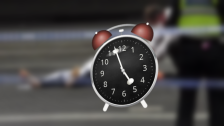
**4:57**
